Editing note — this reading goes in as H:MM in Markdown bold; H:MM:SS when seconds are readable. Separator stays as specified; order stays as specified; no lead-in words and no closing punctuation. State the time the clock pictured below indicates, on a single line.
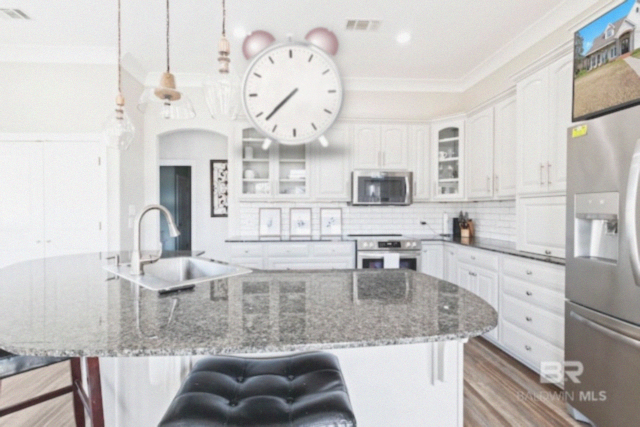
**7:38**
